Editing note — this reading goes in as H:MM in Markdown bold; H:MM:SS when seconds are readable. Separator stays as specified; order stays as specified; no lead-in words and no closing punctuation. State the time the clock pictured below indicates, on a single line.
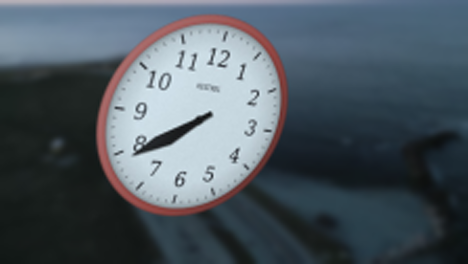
**7:39**
